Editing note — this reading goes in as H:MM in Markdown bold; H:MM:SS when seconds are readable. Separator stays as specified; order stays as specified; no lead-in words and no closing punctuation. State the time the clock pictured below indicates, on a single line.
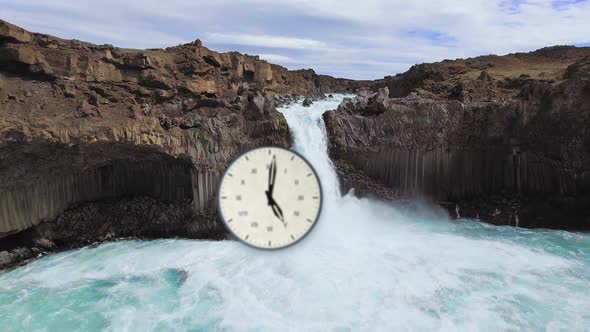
**5:01**
